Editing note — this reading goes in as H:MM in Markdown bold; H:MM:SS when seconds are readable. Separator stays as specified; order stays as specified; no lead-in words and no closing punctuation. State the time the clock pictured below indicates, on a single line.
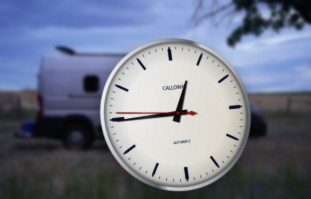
**12:44:46**
